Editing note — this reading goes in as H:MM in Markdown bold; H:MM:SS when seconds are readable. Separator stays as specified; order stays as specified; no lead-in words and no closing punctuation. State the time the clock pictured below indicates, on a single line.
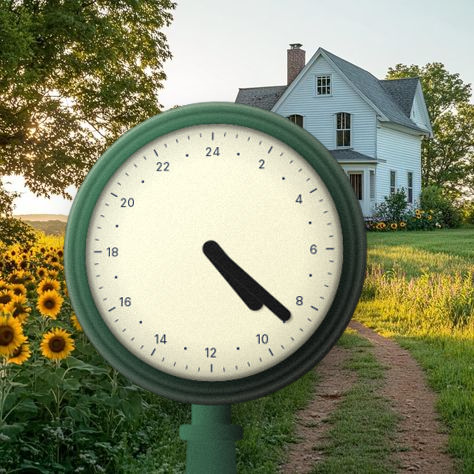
**9:22**
